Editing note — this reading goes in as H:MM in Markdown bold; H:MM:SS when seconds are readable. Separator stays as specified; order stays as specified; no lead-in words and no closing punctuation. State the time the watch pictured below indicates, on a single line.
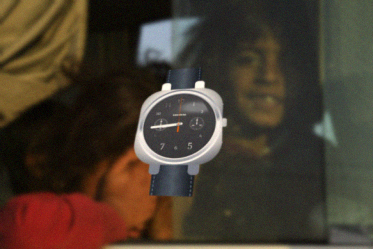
**8:44**
